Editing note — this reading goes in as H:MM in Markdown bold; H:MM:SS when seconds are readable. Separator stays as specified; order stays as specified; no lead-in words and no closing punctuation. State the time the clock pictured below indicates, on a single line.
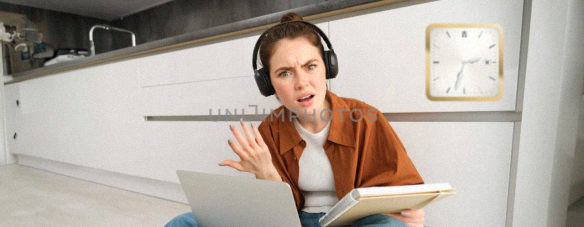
**2:33**
